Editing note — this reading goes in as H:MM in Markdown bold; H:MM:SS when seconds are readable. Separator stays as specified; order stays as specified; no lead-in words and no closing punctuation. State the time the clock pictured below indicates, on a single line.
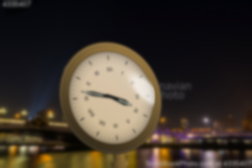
**3:47**
